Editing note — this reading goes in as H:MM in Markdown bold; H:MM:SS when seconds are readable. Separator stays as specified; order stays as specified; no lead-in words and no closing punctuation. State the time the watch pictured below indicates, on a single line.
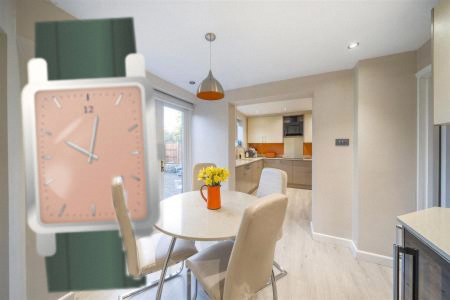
**10:02**
